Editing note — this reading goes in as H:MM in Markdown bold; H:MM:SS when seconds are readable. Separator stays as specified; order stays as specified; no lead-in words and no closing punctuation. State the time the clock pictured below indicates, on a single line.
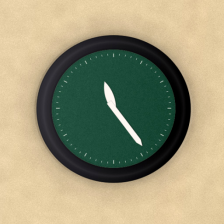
**11:24**
